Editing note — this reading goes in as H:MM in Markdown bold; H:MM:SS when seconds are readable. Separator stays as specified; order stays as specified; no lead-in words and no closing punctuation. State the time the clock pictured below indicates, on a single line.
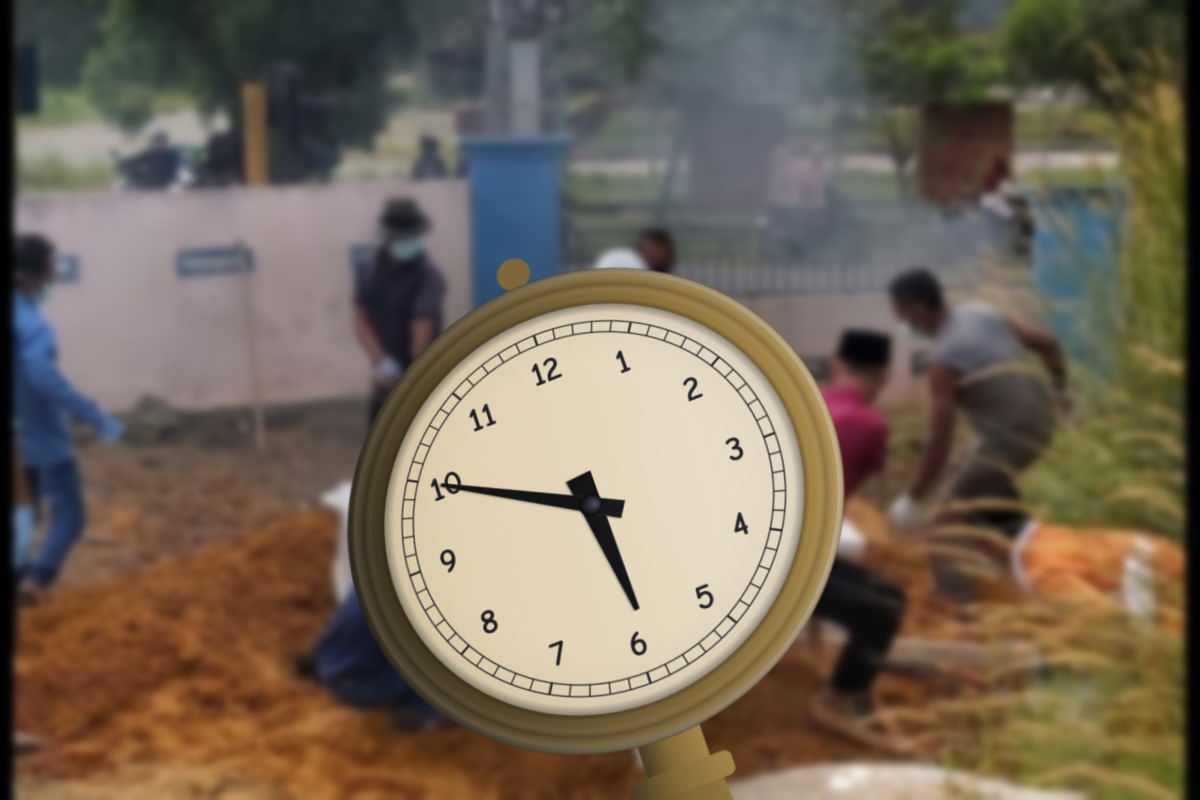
**5:50**
